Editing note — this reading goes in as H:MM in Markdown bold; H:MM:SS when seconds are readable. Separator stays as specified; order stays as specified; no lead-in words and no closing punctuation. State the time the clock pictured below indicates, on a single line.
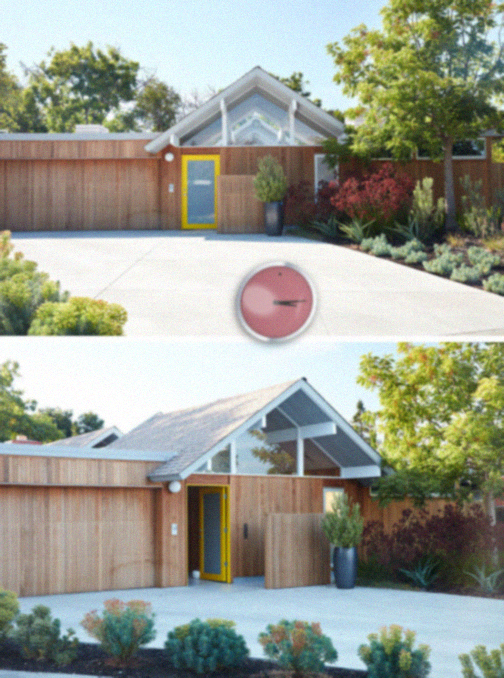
**3:14**
